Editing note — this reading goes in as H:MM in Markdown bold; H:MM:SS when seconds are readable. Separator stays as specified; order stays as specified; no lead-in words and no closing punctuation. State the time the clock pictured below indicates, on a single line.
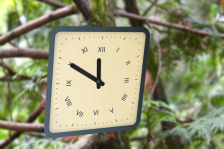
**11:50**
